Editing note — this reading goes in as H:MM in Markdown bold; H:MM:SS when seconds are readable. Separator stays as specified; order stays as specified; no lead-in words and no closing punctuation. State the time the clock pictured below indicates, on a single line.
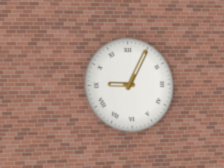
**9:05**
